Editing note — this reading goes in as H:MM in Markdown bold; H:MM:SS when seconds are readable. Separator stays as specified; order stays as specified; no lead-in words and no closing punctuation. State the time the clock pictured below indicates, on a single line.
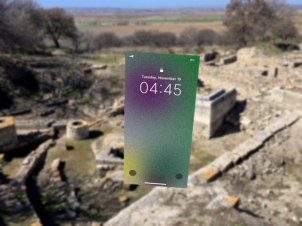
**4:45**
